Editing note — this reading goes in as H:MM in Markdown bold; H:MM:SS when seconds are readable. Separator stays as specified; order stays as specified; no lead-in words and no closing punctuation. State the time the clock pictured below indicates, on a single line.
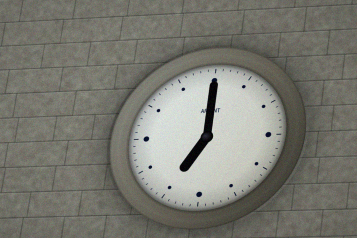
**7:00**
